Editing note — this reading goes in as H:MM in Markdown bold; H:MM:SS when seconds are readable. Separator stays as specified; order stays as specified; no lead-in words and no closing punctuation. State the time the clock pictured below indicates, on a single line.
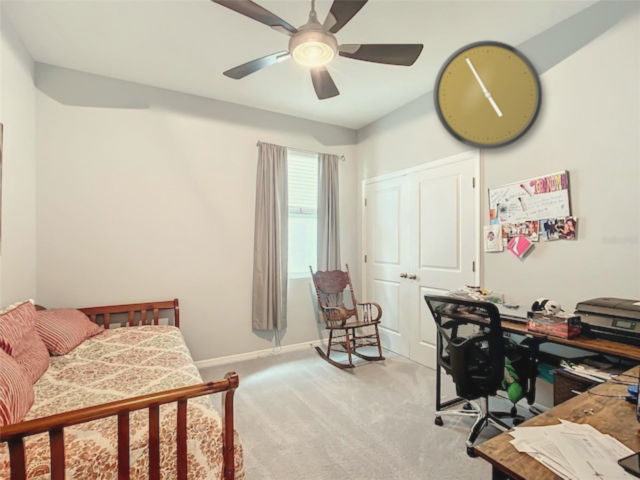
**4:55**
